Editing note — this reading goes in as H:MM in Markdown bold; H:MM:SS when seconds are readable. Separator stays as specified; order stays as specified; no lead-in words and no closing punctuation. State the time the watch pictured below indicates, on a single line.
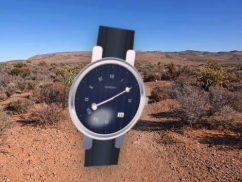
**8:10**
